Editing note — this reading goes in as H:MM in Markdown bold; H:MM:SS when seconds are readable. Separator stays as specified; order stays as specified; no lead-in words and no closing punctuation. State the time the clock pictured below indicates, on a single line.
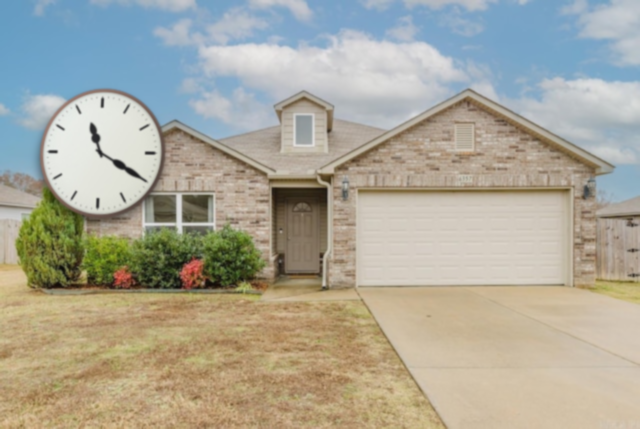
**11:20**
